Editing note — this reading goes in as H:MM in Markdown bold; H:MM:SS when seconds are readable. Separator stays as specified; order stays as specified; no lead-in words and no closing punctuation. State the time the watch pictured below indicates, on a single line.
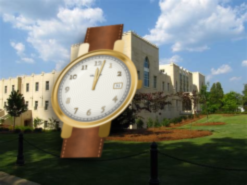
**12:02**
